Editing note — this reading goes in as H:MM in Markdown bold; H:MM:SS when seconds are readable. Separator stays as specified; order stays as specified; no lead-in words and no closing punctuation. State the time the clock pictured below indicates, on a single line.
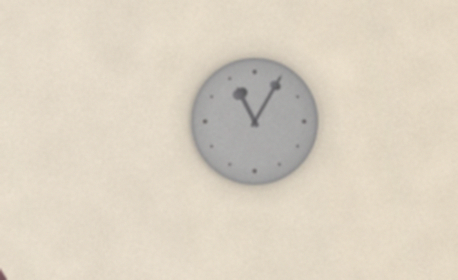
**11:05**
